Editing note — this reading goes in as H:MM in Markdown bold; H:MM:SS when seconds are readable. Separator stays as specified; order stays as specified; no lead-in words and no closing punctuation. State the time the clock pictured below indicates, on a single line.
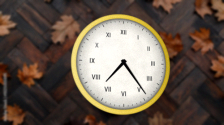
**7:24**
